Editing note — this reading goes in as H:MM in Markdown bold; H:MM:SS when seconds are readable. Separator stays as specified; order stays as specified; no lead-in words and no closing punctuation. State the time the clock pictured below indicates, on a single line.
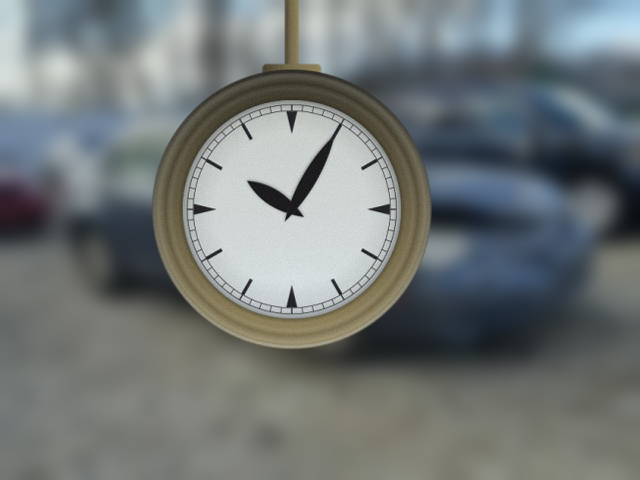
**10:05**
